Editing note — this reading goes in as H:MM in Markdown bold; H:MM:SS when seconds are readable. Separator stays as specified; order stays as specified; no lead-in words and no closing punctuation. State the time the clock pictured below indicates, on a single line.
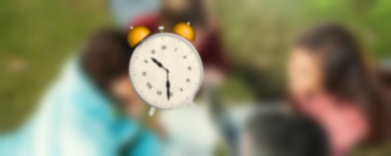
**10:31**
